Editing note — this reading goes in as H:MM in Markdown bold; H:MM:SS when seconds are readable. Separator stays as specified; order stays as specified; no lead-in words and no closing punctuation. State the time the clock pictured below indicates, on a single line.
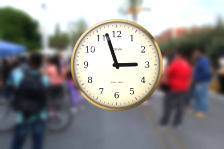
**2:57**
